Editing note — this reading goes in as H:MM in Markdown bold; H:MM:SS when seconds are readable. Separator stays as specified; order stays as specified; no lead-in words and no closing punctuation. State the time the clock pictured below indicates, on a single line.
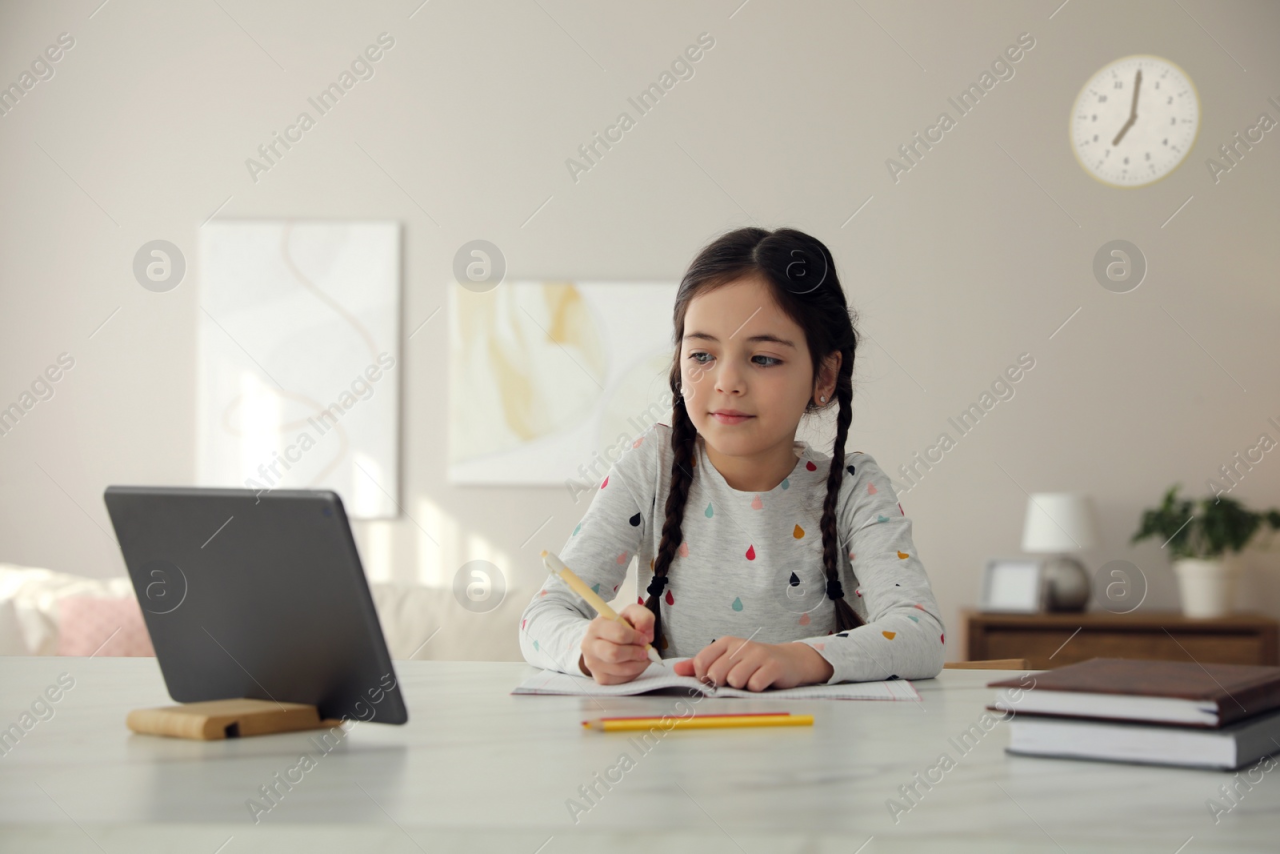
**7:00**
